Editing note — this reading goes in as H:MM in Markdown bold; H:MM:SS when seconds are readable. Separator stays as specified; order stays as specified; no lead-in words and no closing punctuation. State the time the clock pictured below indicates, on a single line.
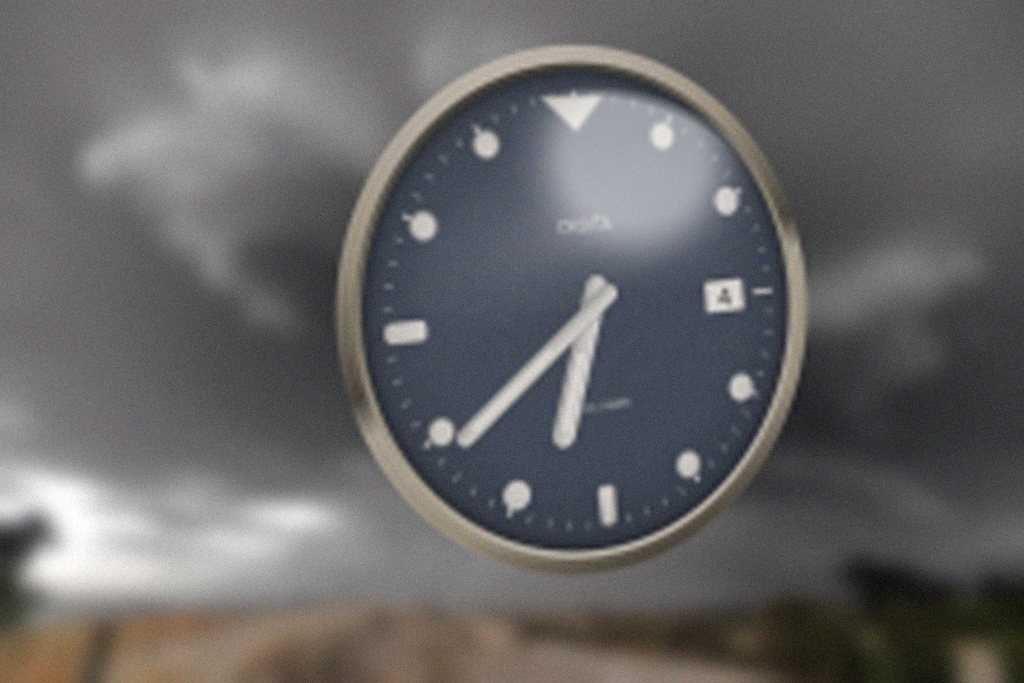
**6:39**
